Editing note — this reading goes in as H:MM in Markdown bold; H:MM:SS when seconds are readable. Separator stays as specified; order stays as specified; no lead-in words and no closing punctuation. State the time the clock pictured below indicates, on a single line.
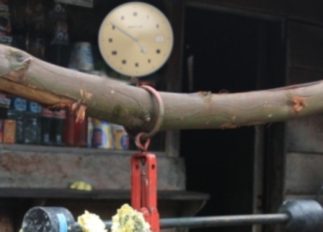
**4:51**
